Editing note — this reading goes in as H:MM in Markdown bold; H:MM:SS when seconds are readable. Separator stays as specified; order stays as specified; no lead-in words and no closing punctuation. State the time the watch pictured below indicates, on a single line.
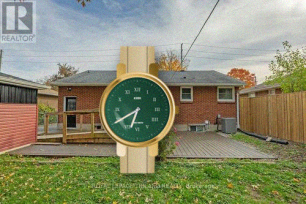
**6:40**
